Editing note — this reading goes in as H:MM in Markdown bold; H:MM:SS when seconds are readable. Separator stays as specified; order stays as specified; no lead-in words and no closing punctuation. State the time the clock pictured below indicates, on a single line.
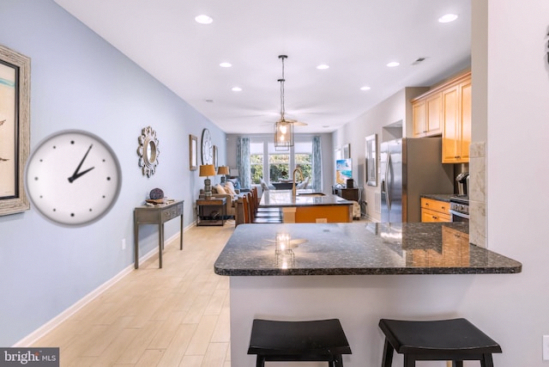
**2:05**
